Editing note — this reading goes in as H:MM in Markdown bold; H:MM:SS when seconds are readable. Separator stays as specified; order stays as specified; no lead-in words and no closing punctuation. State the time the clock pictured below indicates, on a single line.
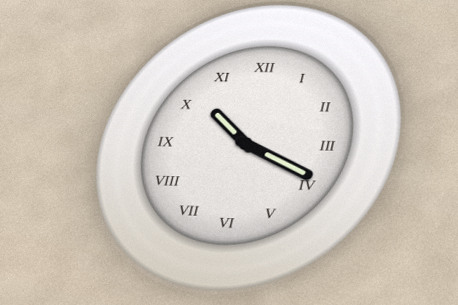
**10:19**
